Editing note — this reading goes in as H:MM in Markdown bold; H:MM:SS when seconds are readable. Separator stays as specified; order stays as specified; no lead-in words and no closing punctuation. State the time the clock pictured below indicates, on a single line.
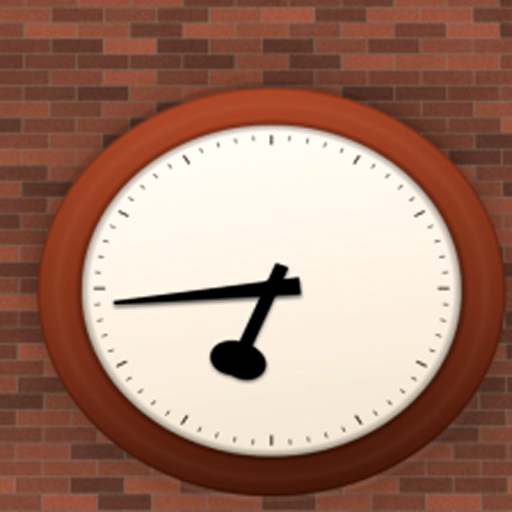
**6:44**
